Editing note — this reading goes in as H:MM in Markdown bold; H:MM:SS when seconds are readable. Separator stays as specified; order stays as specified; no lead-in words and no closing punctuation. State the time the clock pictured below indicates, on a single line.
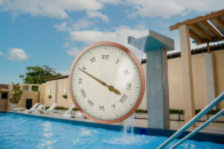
**3:49**
